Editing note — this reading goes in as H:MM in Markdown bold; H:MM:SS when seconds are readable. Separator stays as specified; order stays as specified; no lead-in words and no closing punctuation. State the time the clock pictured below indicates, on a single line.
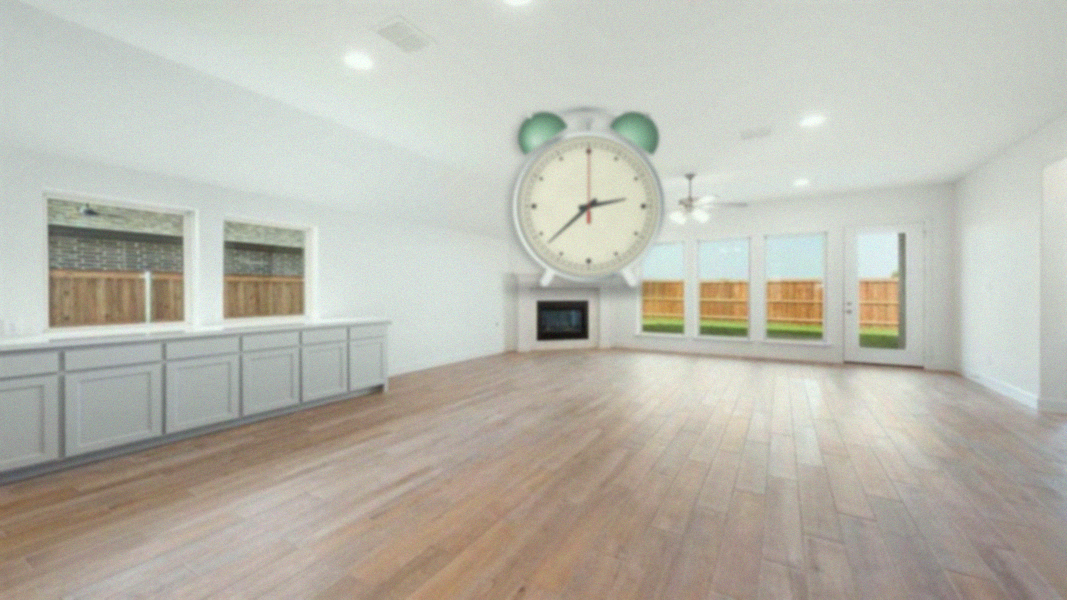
**2:38:00**
